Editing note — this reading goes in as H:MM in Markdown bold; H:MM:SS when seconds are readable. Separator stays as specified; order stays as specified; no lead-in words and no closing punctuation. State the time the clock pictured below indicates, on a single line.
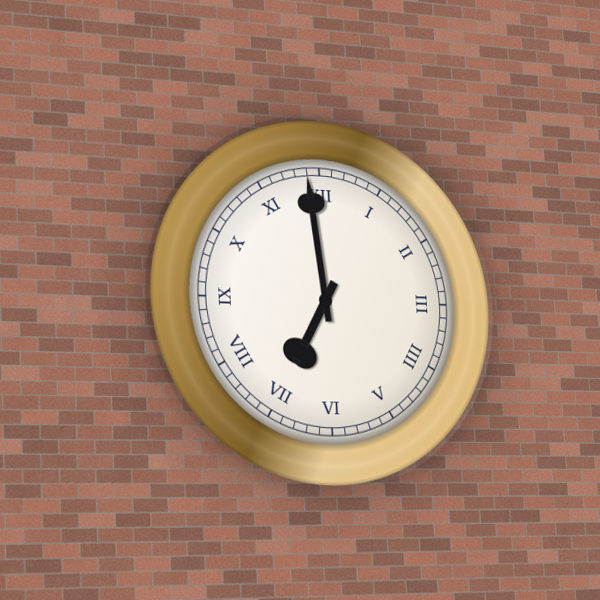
**6:59**
